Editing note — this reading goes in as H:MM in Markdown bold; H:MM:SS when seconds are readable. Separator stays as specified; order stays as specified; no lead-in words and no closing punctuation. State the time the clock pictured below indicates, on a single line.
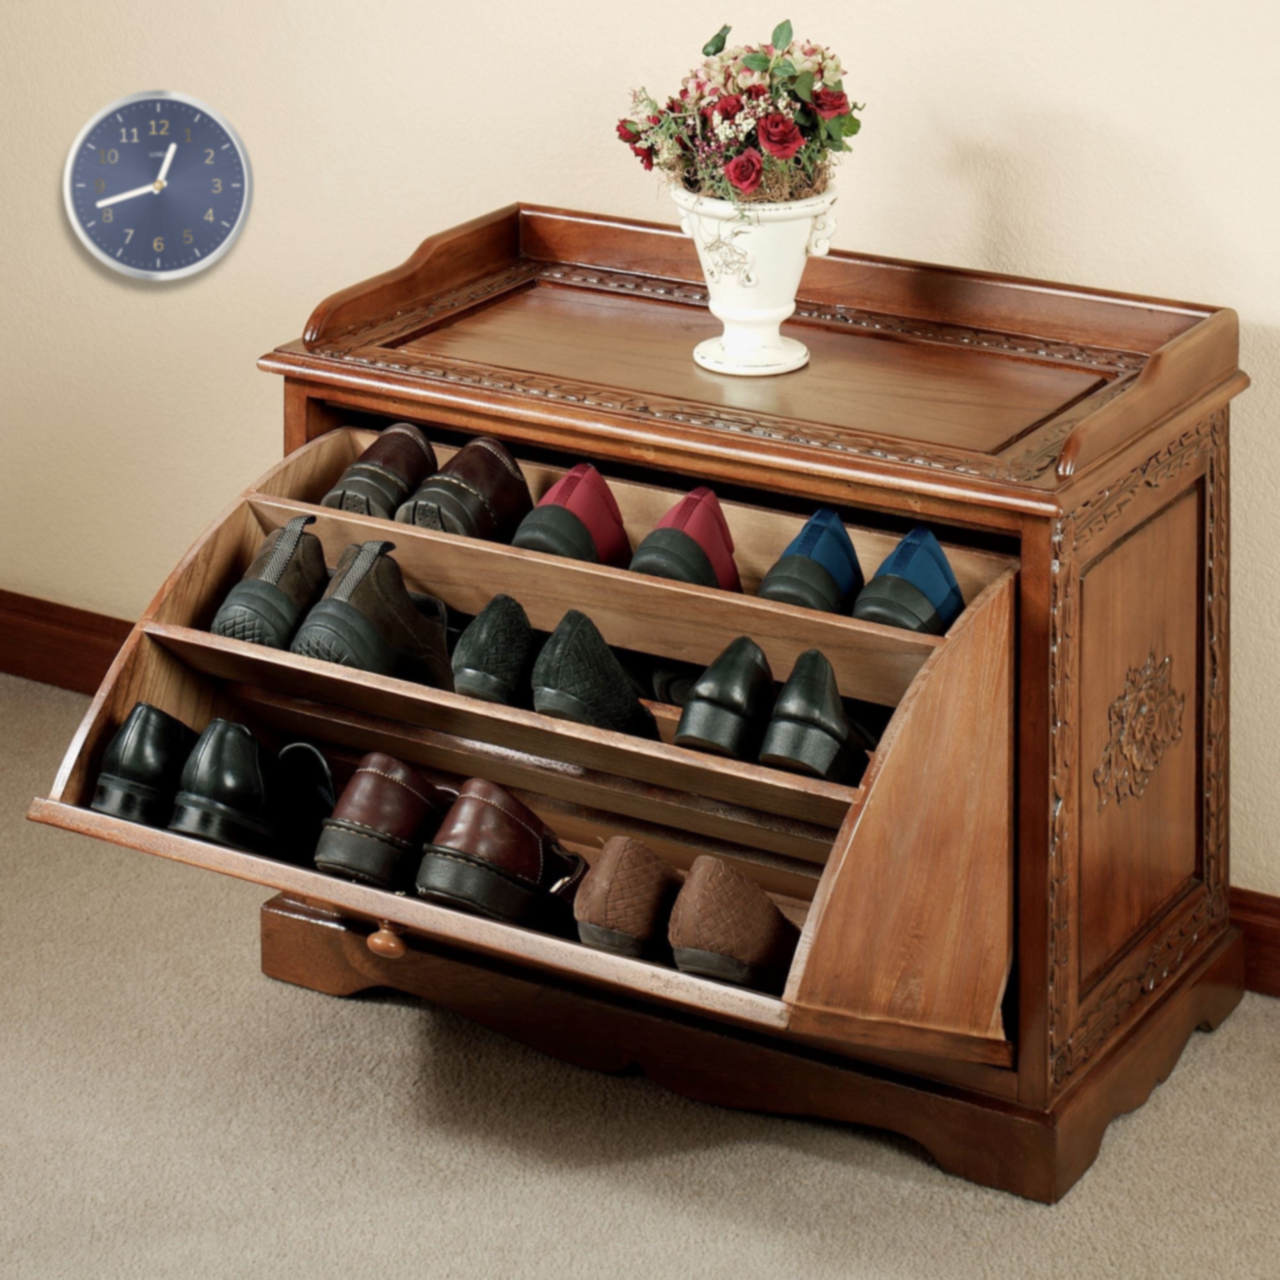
**12:42**
